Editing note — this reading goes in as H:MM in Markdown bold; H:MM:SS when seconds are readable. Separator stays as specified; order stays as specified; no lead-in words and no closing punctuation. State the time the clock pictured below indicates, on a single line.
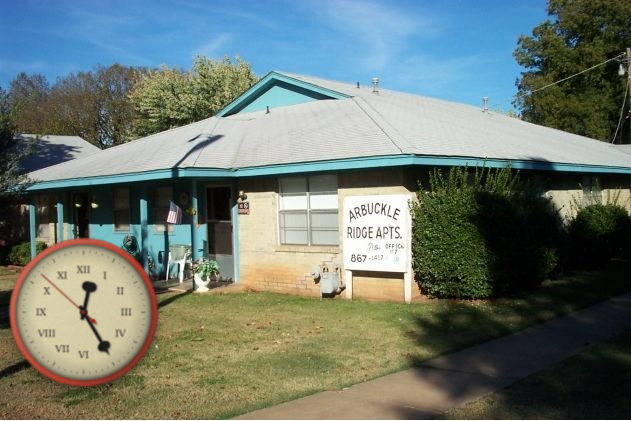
**12:24:52**
